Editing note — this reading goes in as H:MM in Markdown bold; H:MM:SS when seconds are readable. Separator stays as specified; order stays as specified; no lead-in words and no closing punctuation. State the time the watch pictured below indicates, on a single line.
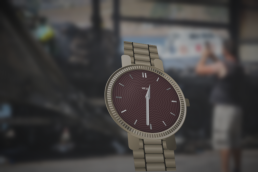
**12:31**
